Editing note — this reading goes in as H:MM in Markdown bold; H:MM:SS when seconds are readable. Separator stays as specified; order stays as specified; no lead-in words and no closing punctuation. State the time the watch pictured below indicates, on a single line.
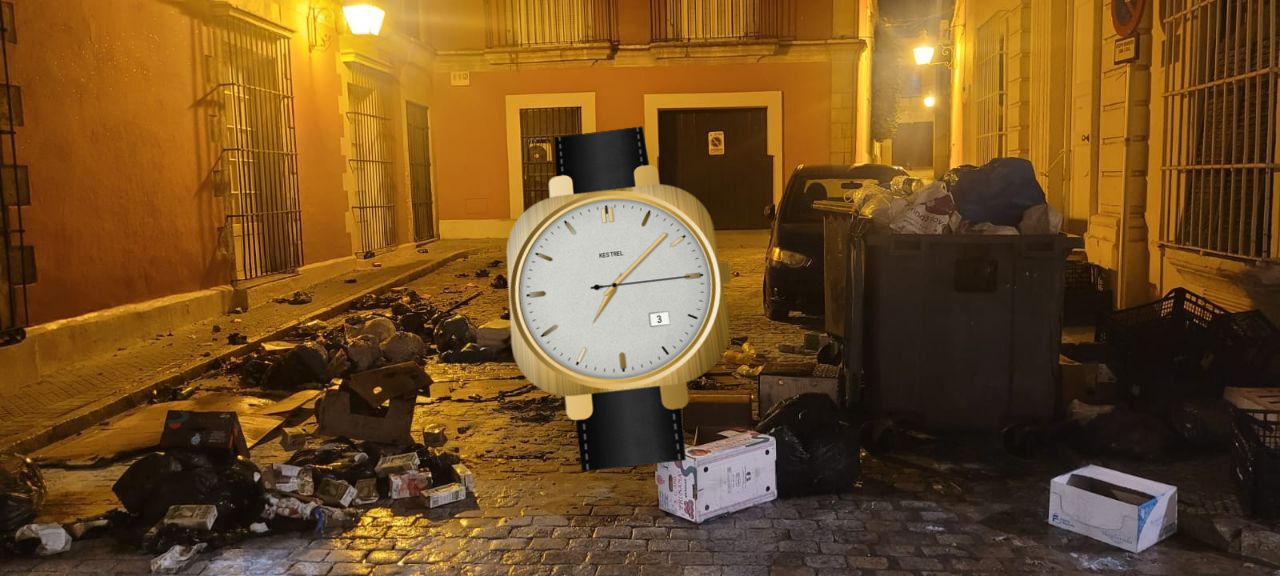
**7:08:15**
